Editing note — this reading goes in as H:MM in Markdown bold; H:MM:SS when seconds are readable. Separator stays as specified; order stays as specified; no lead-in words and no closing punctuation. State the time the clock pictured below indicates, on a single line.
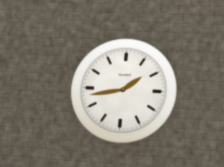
**1:43**
